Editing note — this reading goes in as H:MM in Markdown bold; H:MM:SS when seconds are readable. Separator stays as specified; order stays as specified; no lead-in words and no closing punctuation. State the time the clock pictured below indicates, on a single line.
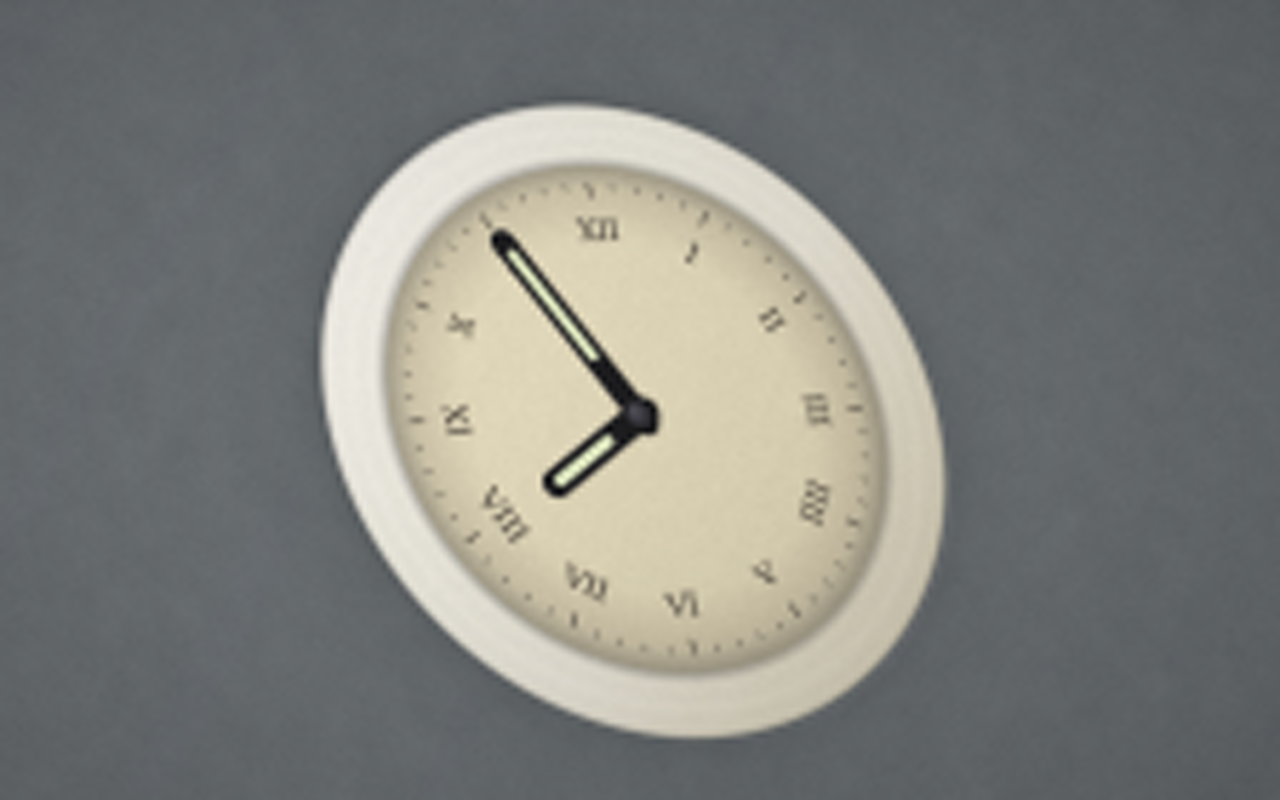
**7:55**
